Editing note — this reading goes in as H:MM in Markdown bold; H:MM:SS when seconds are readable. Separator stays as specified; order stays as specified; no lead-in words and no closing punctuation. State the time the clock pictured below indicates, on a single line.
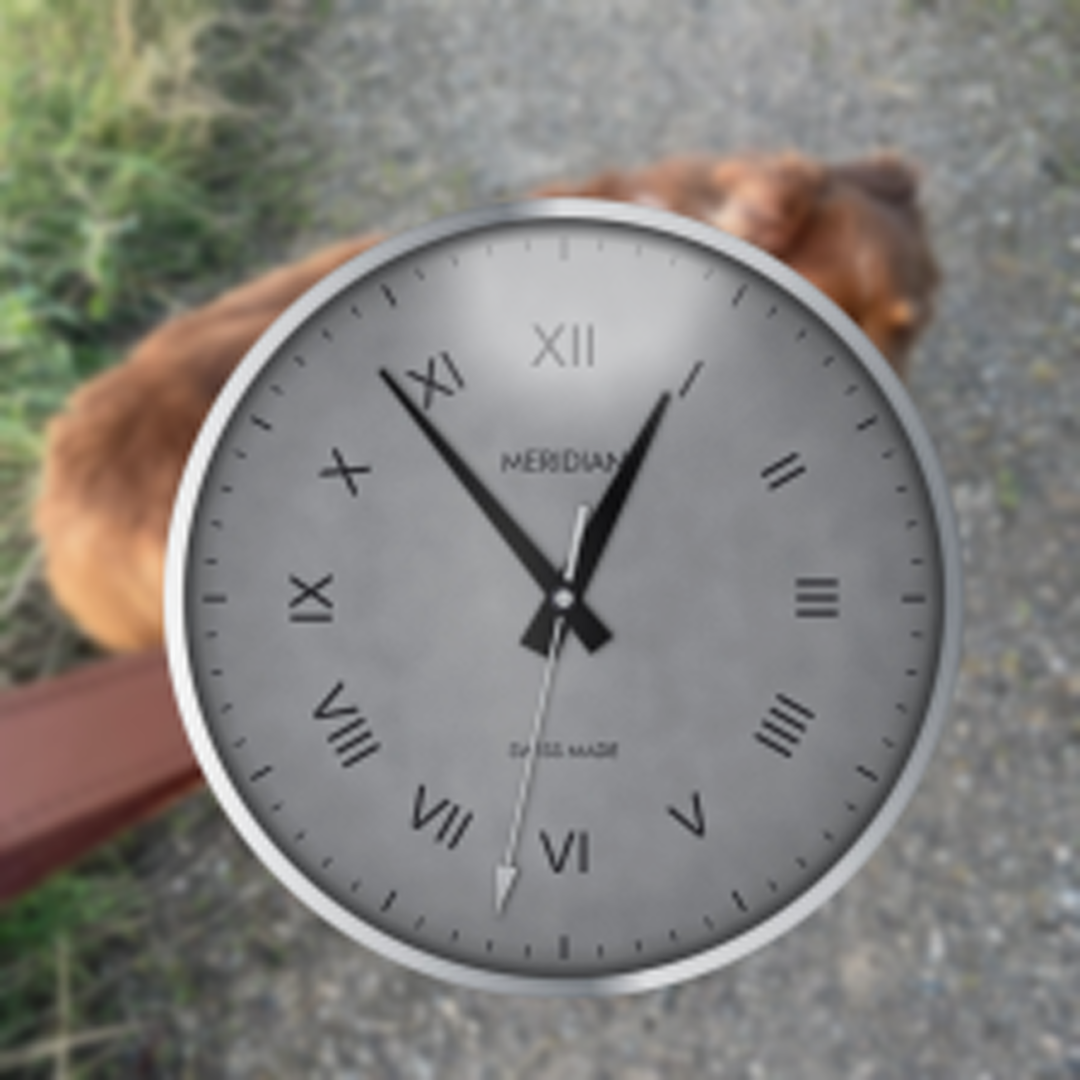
**12:53:32**
